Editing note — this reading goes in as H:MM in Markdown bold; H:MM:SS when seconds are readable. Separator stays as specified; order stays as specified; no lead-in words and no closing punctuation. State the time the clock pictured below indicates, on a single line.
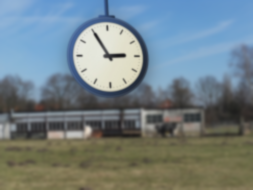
**2:55**
